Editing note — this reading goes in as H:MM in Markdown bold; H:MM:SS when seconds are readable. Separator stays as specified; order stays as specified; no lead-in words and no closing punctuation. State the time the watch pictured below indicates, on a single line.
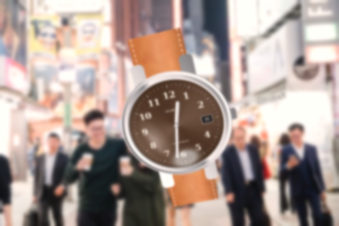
**12:32**
